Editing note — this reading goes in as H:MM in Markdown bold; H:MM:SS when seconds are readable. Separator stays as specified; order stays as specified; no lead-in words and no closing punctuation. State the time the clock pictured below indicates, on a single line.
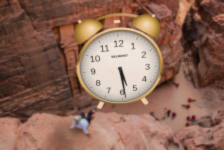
**5:29**
